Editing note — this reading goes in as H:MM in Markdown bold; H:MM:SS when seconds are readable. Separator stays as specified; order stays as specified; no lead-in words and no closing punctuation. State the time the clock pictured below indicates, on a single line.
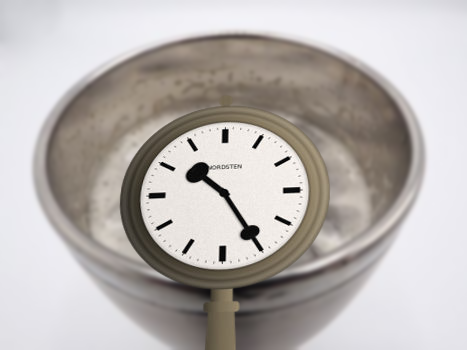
**10:25**
